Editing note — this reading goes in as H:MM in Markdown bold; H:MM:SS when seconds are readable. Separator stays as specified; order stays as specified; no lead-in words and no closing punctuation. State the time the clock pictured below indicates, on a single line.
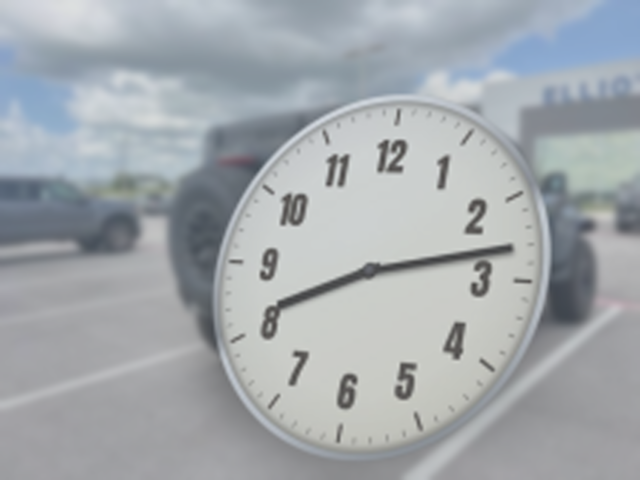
**8:13**
